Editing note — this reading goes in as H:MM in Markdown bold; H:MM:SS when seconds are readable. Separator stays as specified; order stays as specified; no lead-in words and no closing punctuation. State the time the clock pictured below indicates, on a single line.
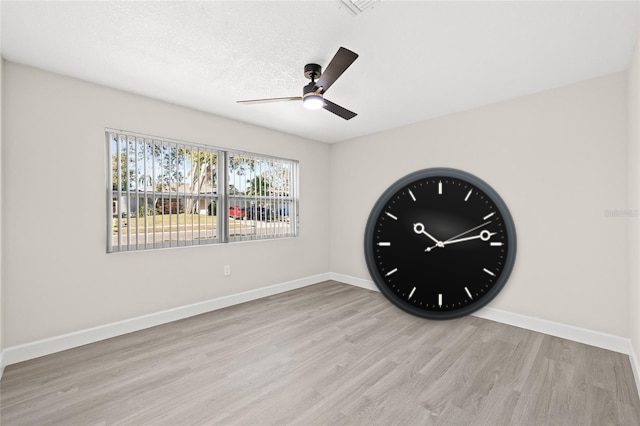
**10:13:11**
